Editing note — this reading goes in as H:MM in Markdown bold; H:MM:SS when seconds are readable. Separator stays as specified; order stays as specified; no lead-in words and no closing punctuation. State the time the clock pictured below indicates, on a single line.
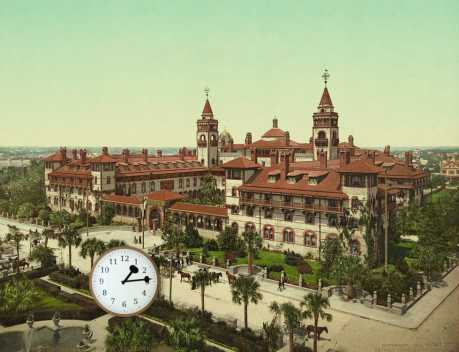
**1:14**
